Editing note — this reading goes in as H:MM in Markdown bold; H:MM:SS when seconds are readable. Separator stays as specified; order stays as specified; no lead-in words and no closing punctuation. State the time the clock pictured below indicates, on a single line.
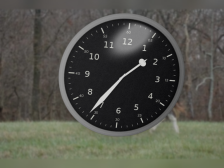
**1:36**
